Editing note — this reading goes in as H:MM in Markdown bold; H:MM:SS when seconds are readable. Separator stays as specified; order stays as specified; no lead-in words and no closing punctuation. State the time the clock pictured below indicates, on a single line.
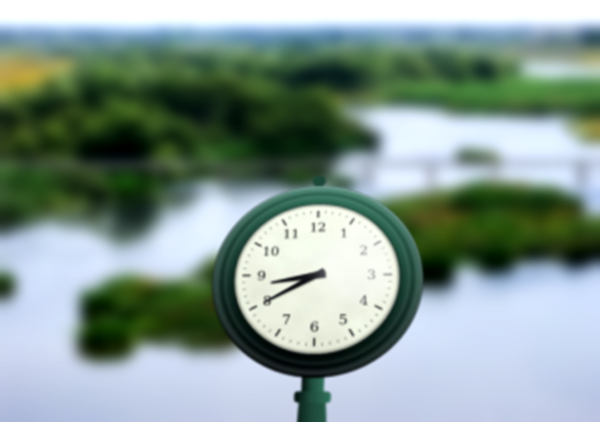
**8:40**
